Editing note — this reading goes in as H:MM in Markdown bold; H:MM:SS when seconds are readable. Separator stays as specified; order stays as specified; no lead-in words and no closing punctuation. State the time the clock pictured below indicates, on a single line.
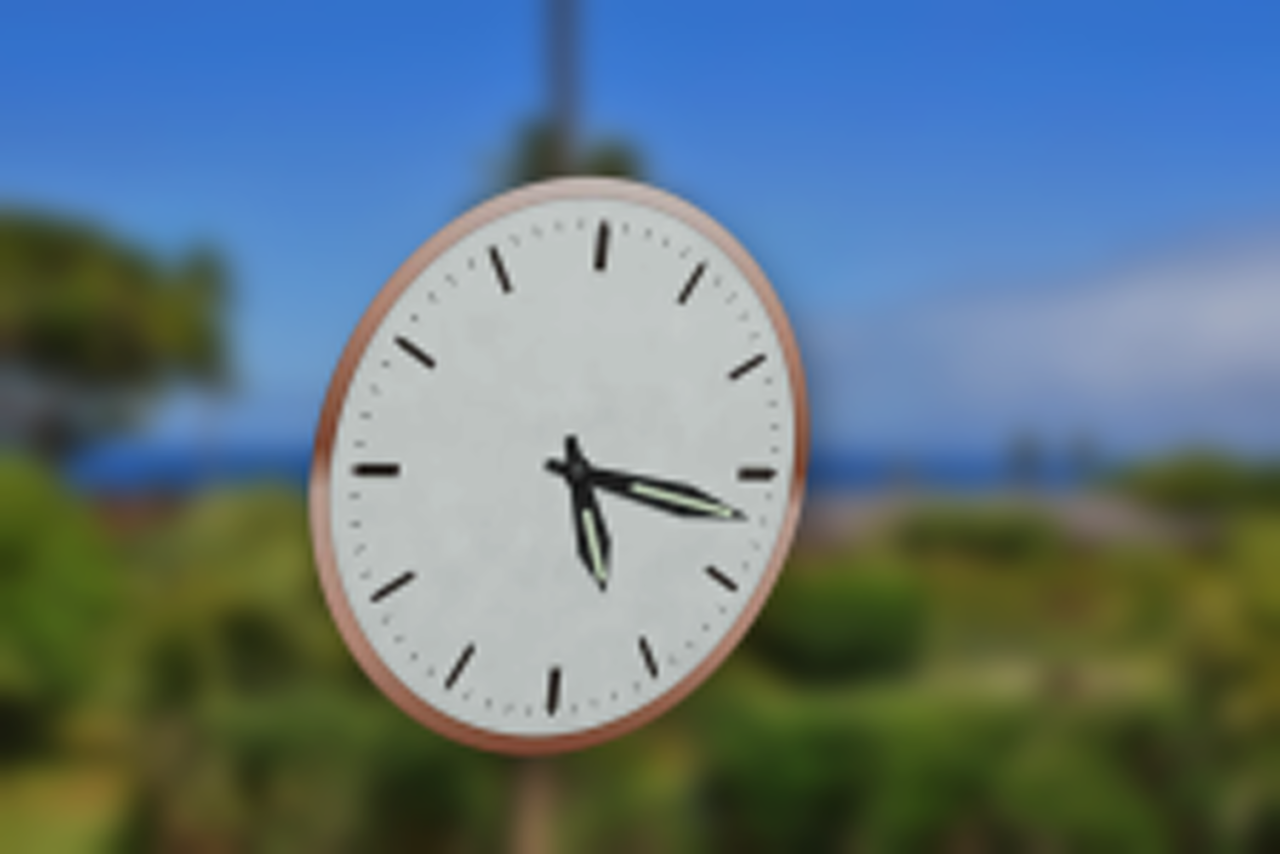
**5:17**
